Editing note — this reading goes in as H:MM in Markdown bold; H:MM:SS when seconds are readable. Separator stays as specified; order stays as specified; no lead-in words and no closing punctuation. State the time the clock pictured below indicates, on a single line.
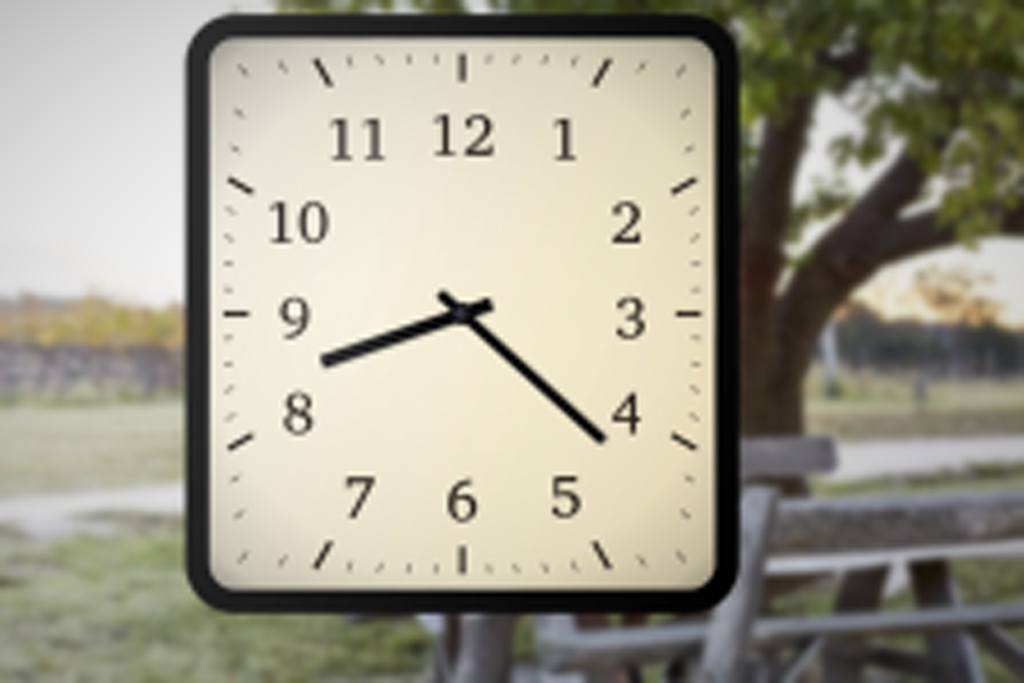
**8:22**
